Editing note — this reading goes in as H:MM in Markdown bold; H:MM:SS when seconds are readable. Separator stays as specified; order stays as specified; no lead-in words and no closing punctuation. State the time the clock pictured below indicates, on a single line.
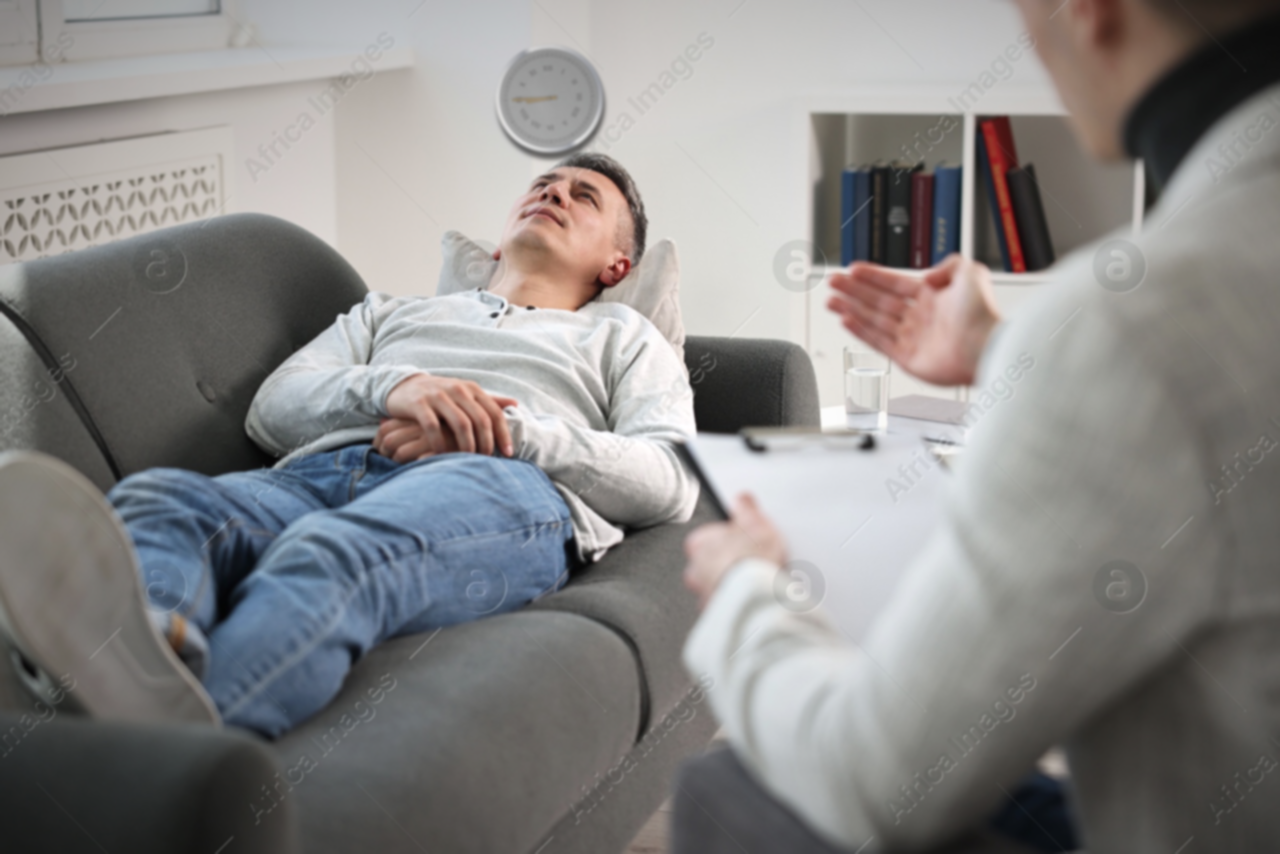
**8:45**
